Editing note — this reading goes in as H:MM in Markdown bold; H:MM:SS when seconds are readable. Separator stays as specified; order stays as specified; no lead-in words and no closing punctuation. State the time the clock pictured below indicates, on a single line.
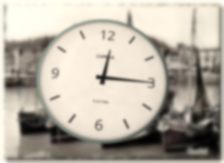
**12:15**
